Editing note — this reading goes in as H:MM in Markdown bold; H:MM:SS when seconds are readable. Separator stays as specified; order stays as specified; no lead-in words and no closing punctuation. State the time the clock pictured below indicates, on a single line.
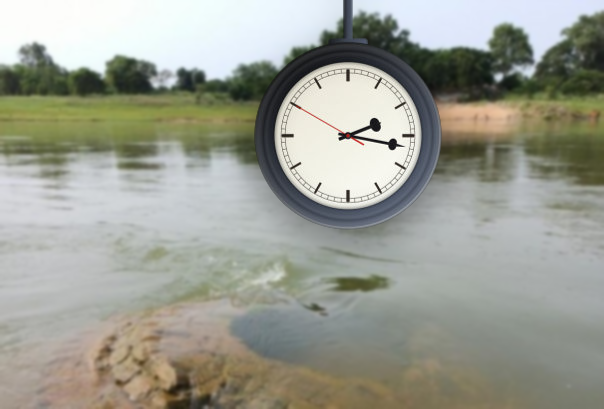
**2:16:50**
